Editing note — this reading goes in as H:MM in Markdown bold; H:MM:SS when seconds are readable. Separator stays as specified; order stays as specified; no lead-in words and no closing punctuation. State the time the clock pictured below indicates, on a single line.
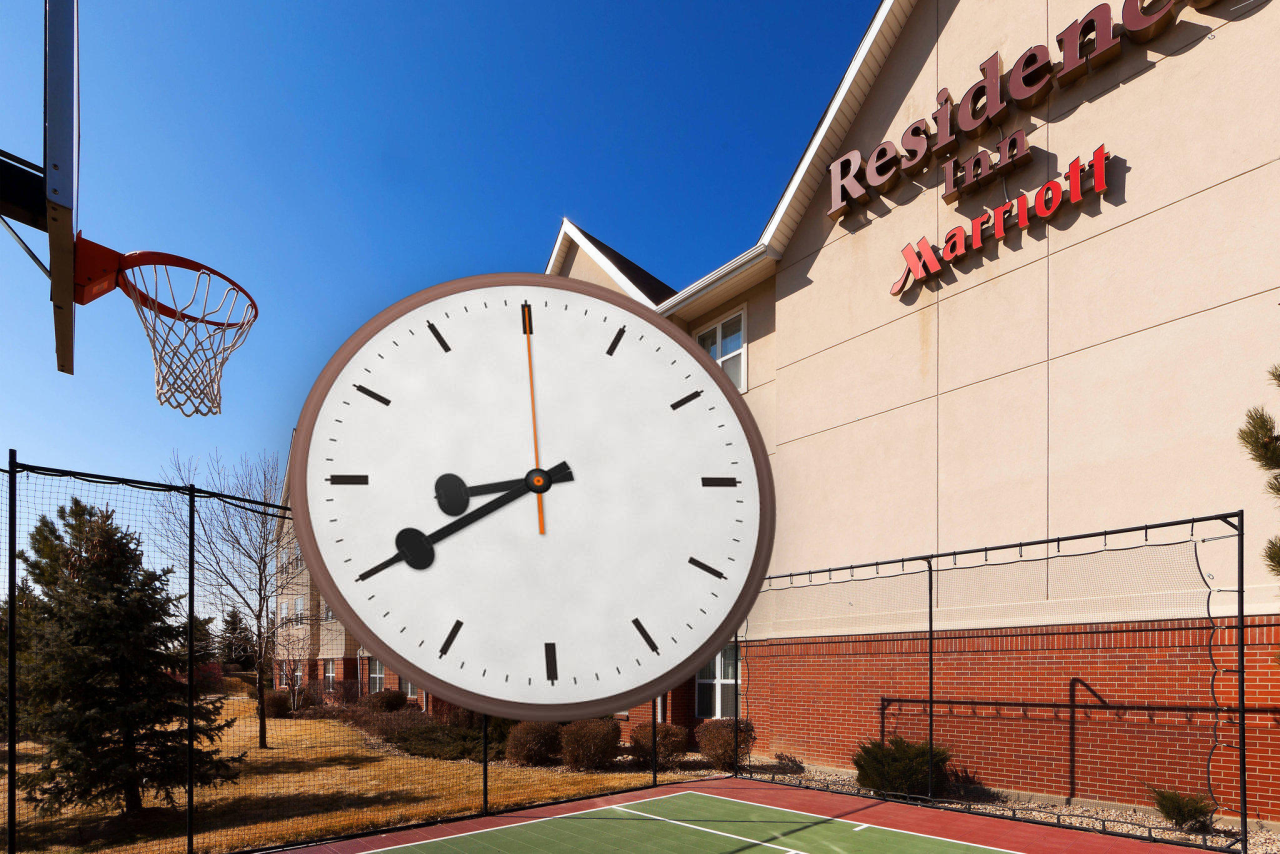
**8:40:00**
